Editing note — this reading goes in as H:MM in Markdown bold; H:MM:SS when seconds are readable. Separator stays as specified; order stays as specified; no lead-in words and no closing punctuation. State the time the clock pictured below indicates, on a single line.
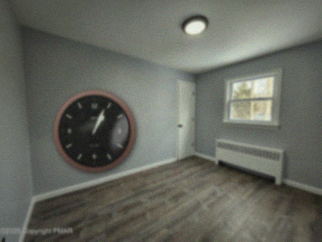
**1:04**
